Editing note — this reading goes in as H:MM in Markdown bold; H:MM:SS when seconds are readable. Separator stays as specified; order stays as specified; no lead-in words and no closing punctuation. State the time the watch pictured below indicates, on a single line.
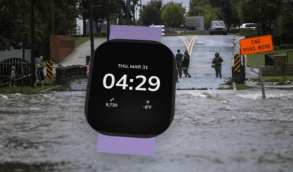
**4:29**
